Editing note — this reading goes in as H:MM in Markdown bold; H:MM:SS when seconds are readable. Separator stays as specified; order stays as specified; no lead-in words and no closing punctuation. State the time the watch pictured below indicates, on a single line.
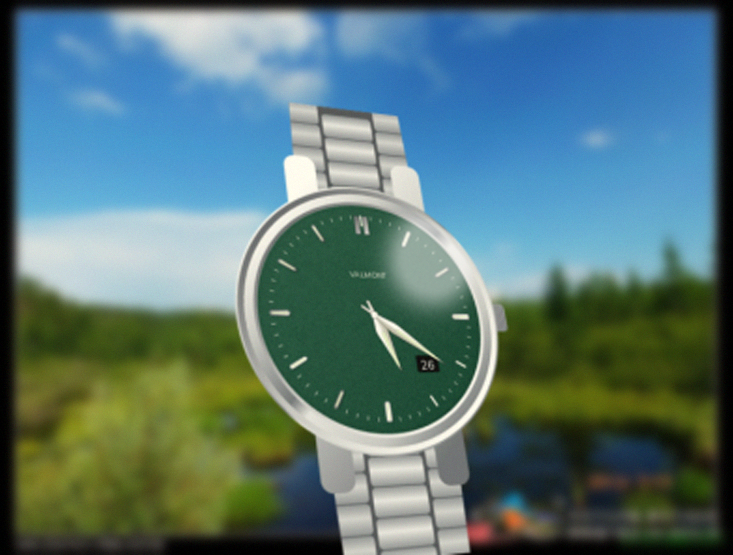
**5:21**
